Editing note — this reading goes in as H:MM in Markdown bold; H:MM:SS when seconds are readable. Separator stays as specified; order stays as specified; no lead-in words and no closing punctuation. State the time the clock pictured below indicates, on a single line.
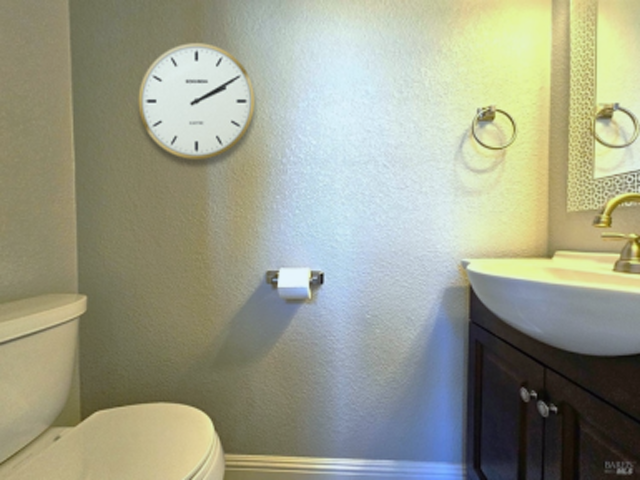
**2:10**
